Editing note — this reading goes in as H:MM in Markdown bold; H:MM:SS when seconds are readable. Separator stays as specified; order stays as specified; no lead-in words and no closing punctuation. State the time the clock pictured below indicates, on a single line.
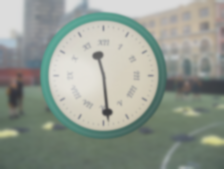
**11:29**
